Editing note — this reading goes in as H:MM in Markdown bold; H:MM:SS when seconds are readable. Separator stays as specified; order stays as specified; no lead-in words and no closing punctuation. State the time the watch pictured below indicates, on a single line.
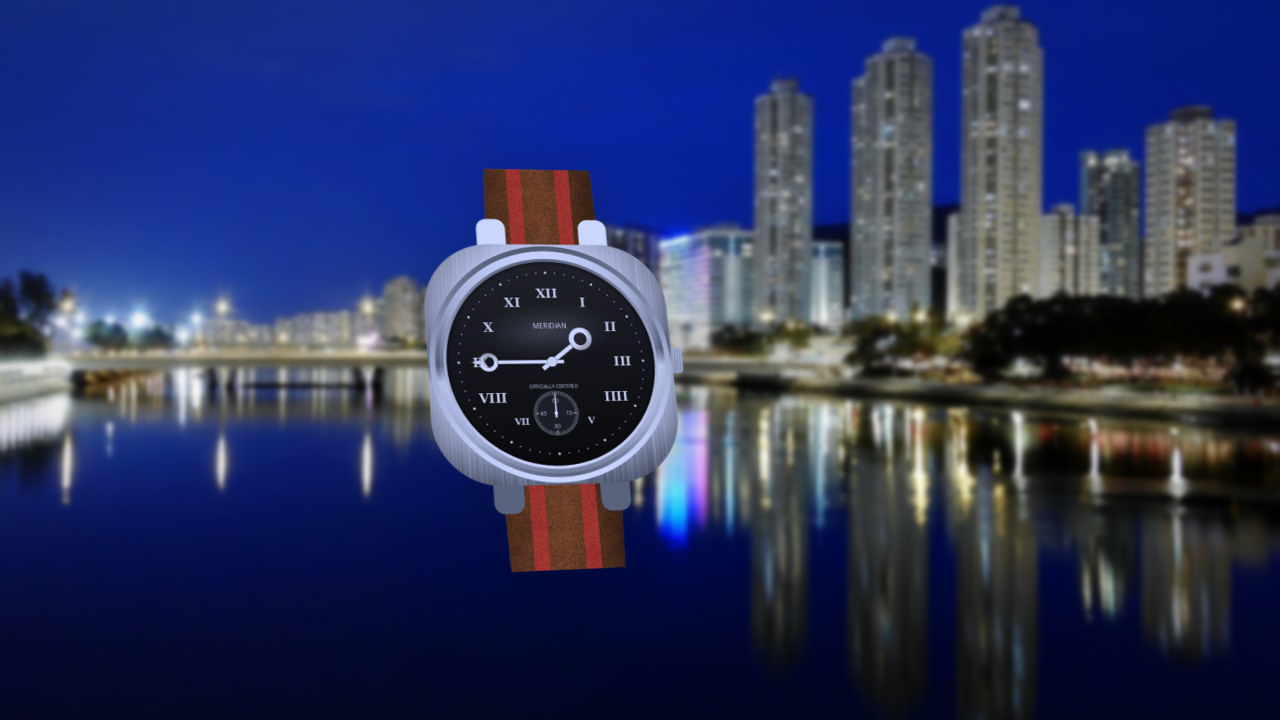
**1:45**
